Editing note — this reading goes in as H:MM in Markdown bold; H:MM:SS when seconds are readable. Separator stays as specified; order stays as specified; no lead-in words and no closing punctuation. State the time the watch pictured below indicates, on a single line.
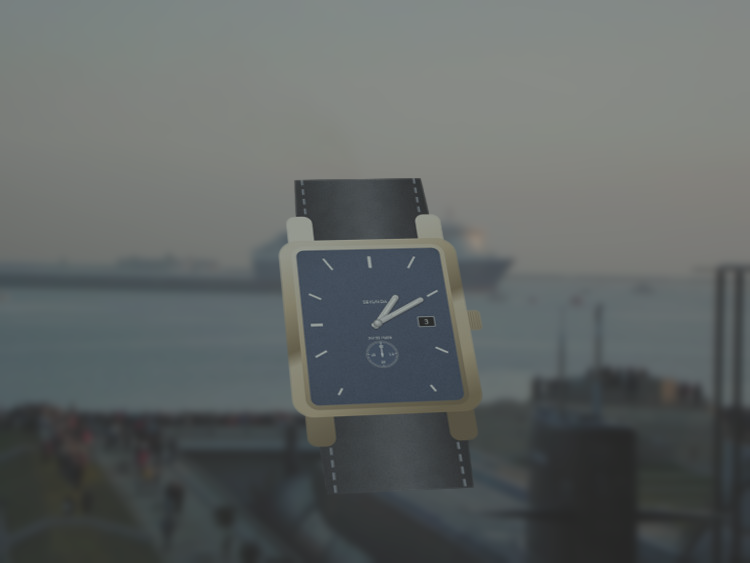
**1:10**
